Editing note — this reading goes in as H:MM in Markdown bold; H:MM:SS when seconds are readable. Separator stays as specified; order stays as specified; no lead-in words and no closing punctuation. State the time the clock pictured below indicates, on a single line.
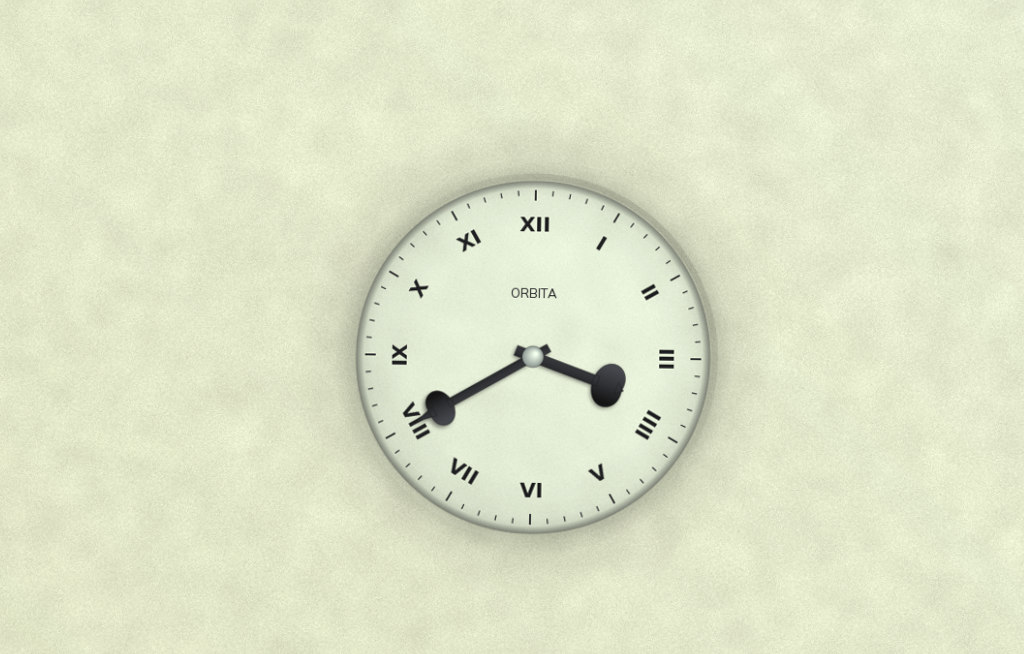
**3:40**
